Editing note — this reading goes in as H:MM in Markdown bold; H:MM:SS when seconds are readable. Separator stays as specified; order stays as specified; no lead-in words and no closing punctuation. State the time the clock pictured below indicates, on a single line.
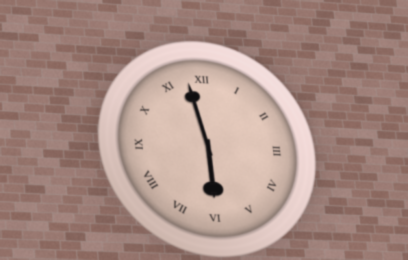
**5:58**
